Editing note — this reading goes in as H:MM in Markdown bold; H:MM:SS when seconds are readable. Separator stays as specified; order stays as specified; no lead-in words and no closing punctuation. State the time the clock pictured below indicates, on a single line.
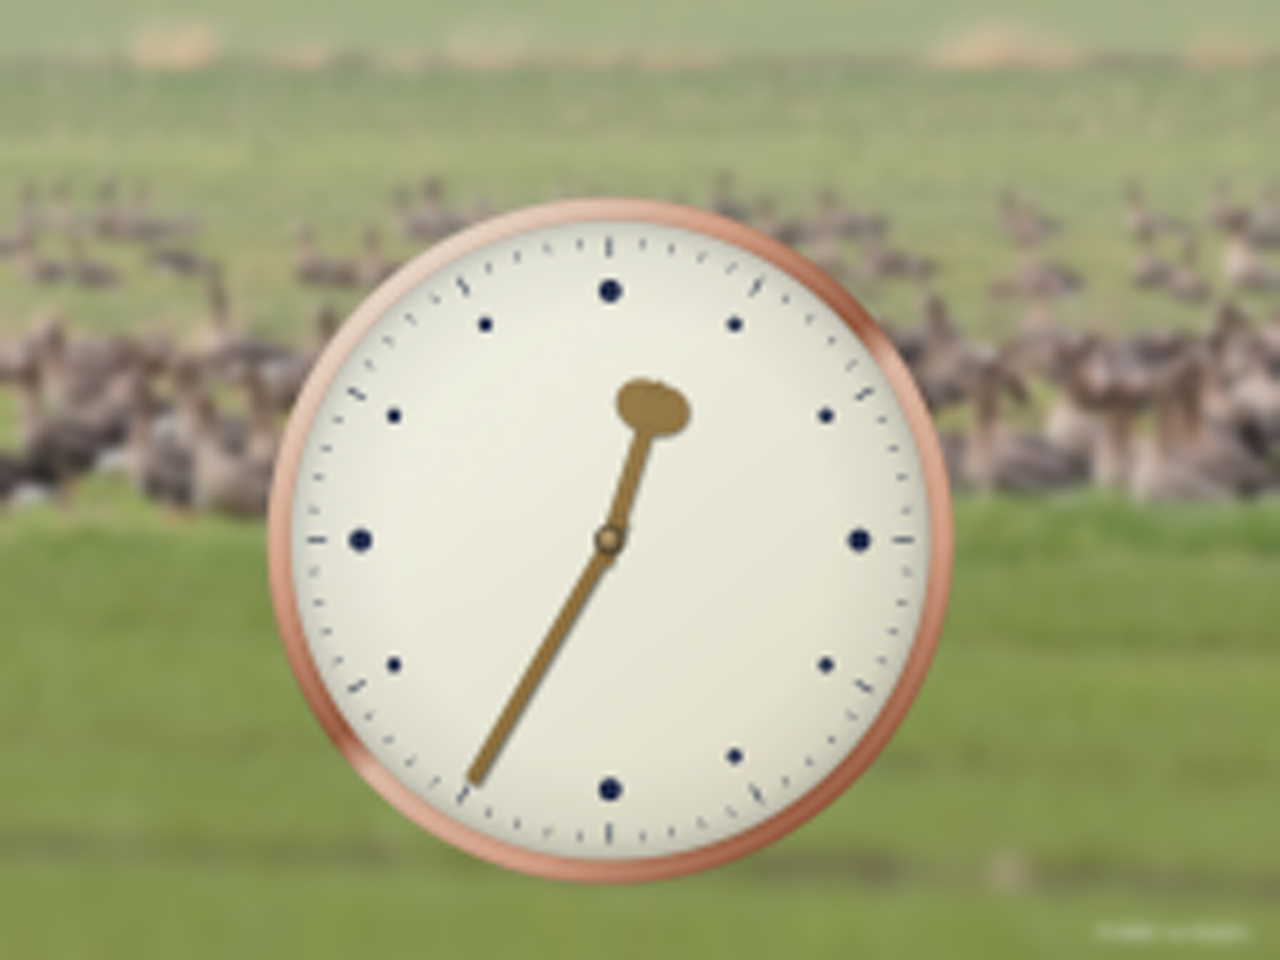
**12:35**
